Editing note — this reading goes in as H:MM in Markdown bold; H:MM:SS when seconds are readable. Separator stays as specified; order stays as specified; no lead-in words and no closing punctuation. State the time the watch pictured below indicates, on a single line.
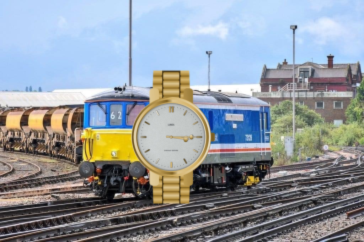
**3:15**
